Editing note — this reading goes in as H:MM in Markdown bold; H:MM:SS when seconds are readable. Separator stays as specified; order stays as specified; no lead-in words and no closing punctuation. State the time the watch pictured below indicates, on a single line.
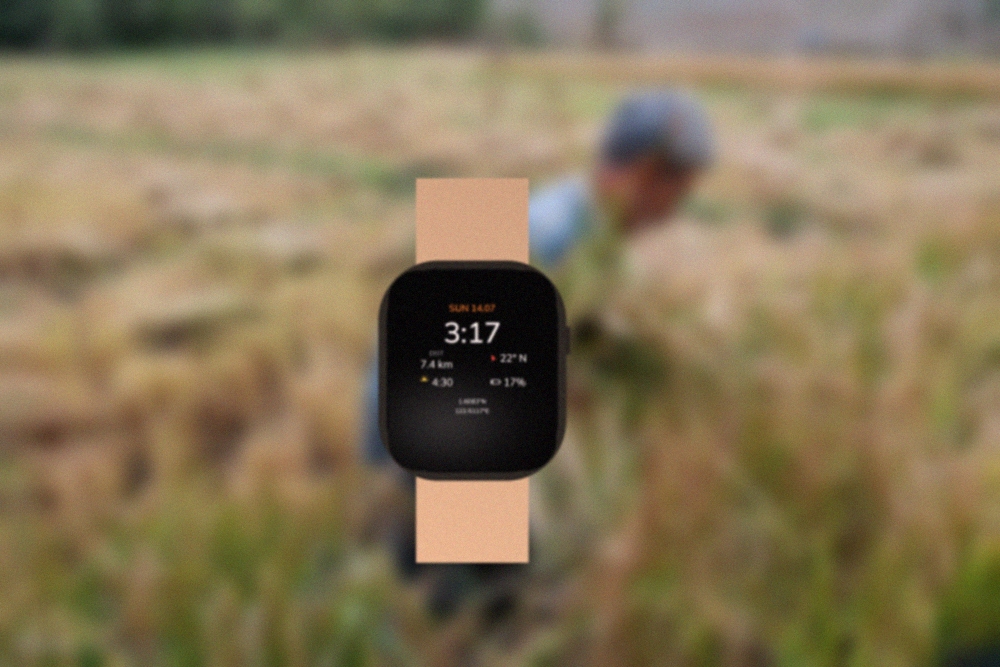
**3:17**
